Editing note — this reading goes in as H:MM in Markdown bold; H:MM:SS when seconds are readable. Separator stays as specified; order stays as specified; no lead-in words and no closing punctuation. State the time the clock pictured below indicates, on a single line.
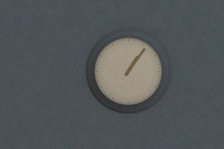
**1:06**
